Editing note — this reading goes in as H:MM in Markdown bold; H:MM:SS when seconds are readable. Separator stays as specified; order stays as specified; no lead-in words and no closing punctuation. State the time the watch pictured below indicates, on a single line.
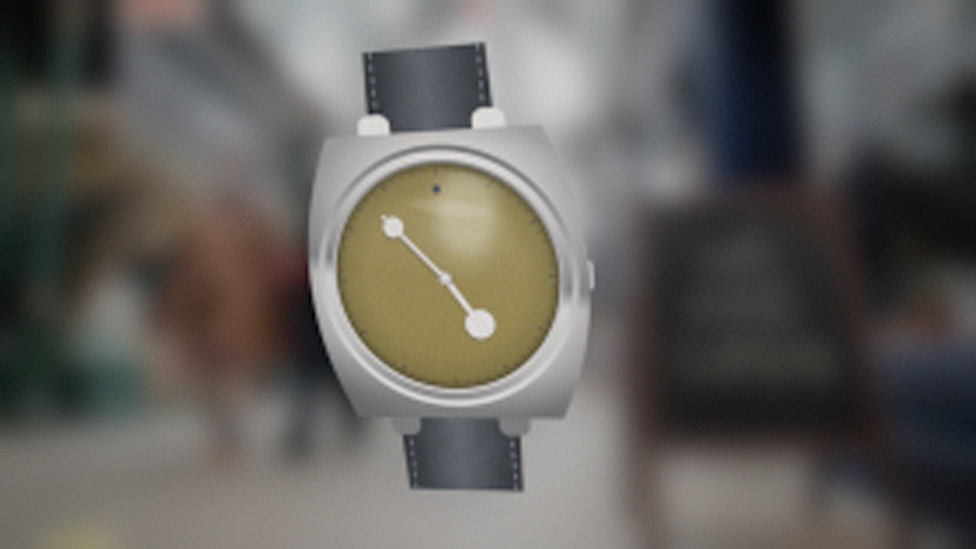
**4:53**
